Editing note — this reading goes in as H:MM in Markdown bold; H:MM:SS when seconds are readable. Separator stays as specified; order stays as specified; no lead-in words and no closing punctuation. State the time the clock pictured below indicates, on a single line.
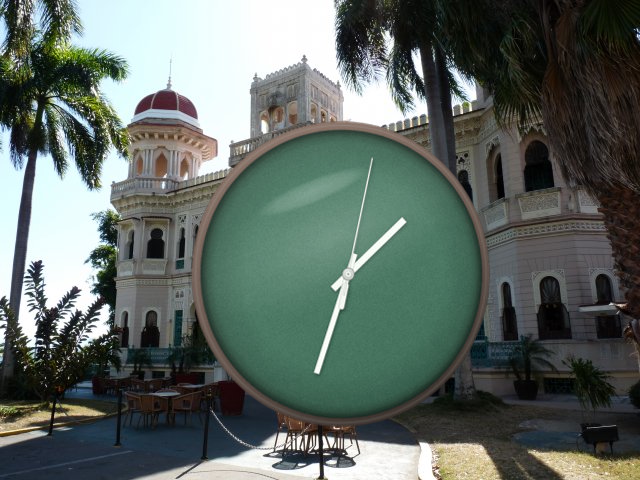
**1:33:02**
